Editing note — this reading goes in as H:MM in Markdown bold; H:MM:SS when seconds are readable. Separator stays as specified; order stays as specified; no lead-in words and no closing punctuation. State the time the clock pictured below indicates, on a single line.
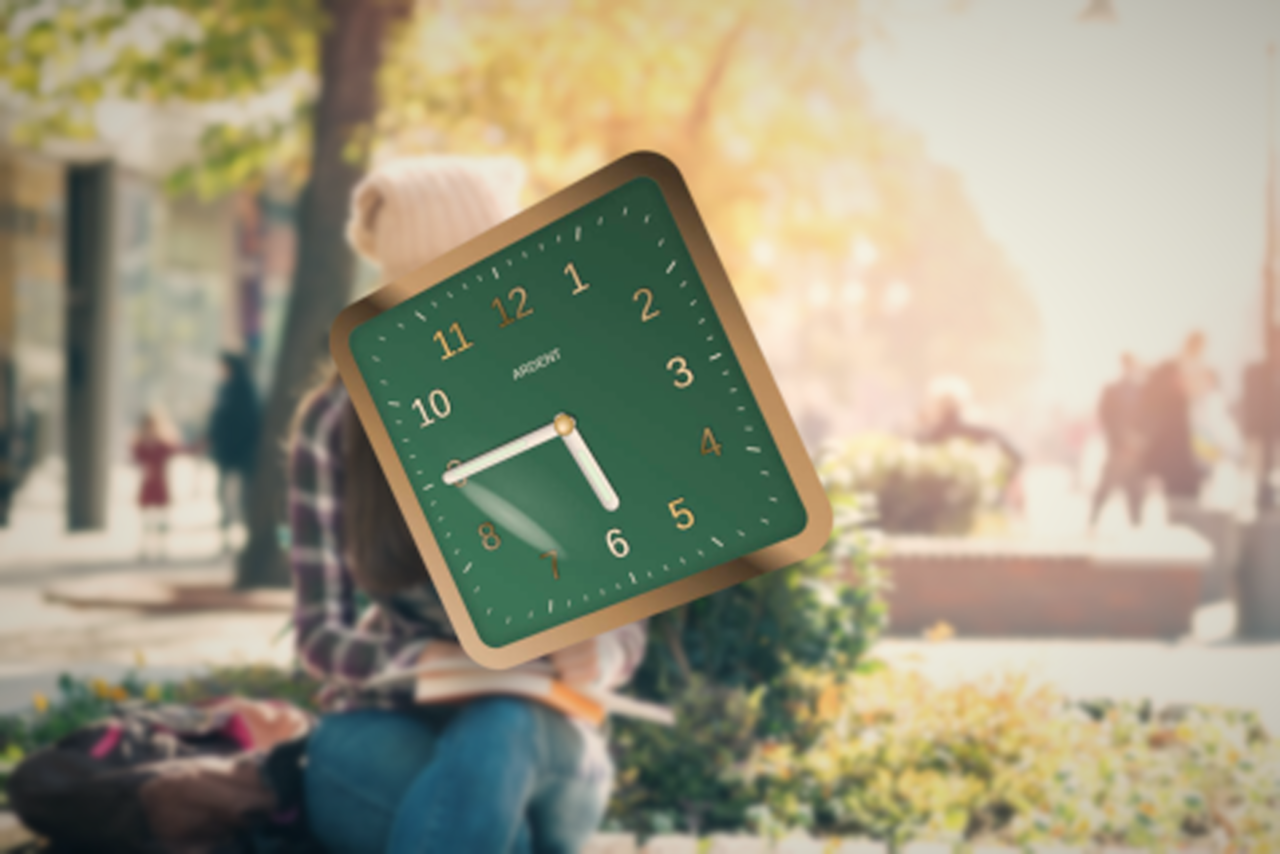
**5:45**
